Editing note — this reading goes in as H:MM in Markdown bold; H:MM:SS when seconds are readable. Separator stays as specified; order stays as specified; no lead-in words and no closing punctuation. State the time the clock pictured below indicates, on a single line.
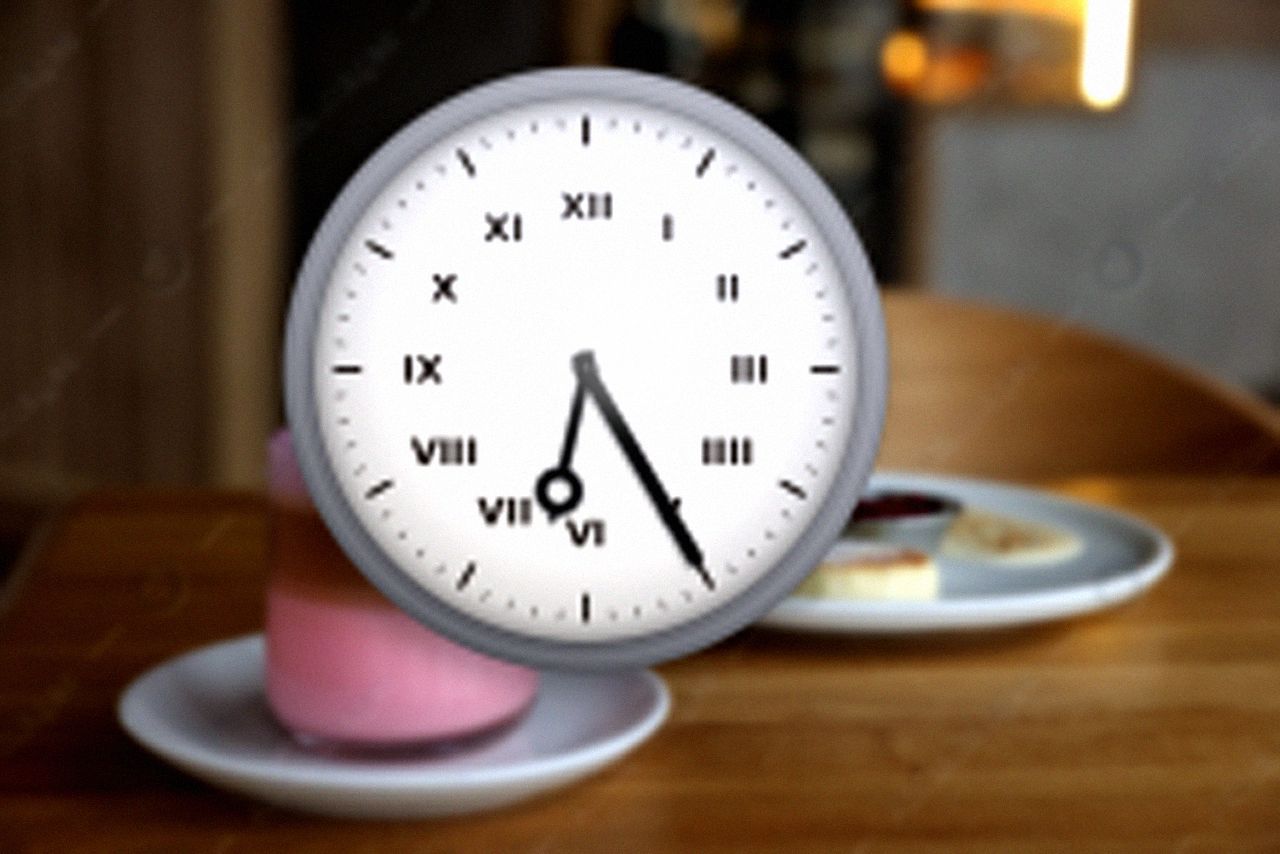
**6:25**
